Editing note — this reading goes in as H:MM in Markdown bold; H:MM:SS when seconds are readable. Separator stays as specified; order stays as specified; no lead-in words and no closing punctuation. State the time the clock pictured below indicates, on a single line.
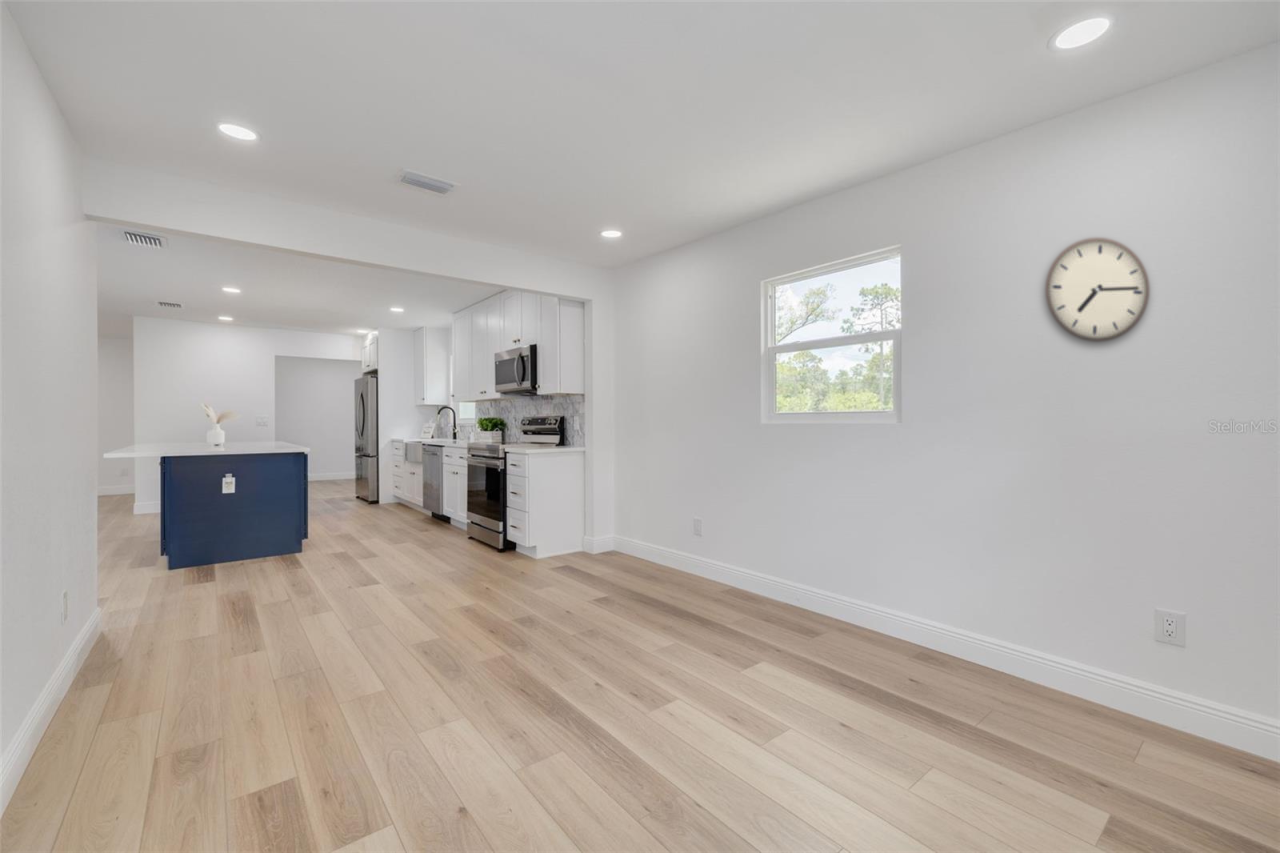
**7:14**
